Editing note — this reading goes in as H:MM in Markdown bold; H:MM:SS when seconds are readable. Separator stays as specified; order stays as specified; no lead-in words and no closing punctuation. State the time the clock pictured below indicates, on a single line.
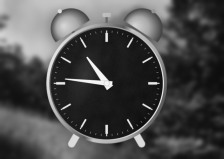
**10:46**
